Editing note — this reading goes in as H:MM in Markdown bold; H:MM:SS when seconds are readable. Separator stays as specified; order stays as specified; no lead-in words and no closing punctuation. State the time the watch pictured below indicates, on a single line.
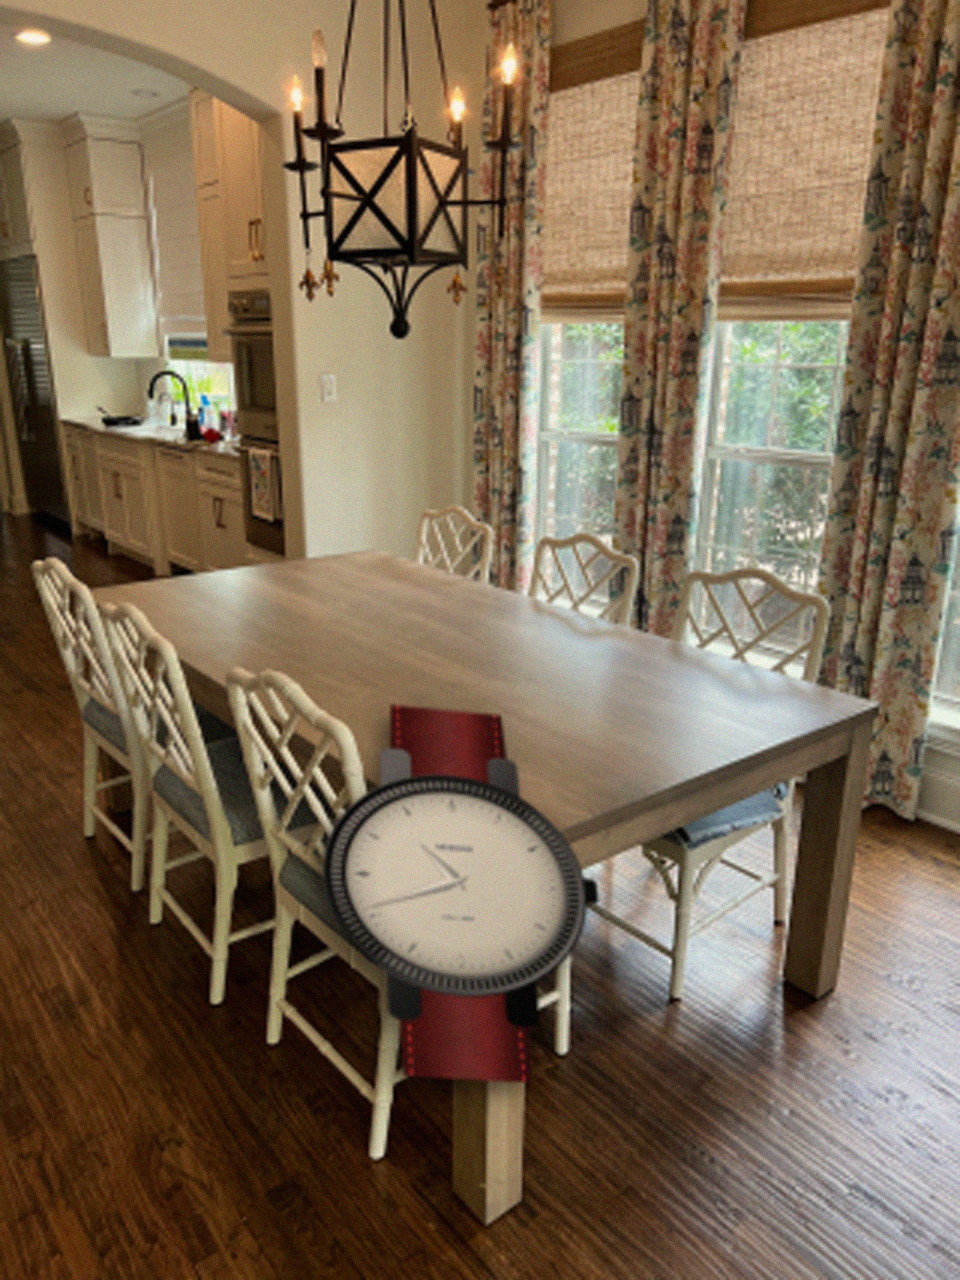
**10:41**
